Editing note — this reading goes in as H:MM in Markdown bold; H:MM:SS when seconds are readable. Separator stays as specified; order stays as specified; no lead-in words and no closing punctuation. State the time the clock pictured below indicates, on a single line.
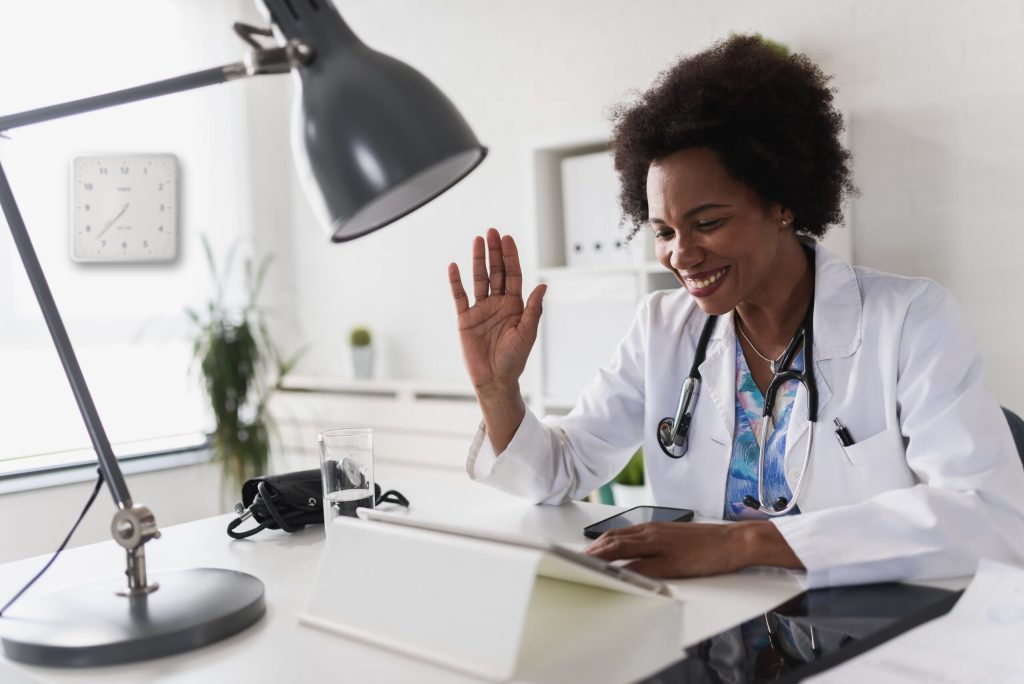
**7:37**
